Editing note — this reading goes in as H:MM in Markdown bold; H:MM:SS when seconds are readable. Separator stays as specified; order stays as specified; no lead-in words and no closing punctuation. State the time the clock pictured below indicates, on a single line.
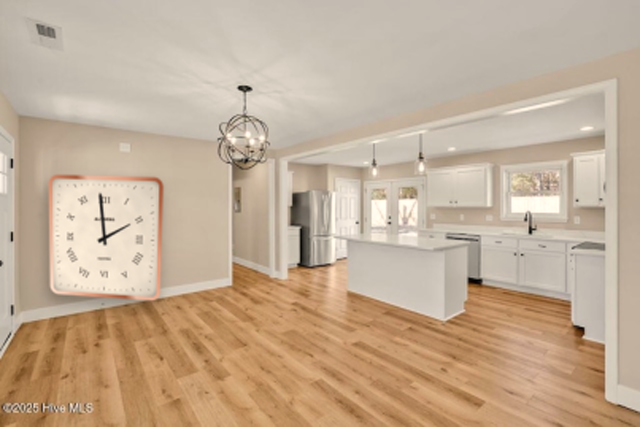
**1:59**
